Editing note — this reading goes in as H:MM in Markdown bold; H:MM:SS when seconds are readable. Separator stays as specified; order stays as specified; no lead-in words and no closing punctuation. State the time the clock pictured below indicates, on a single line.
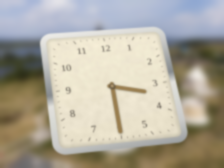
**3:30**
